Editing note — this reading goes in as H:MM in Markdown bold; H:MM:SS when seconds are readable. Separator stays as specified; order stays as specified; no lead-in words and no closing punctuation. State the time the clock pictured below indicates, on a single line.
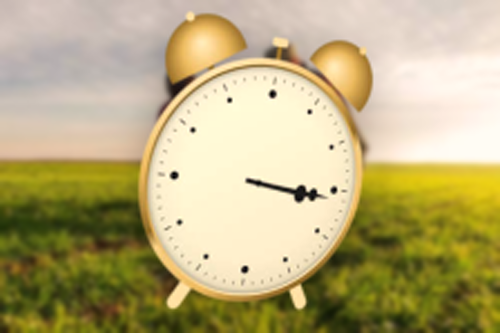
**3:16**
